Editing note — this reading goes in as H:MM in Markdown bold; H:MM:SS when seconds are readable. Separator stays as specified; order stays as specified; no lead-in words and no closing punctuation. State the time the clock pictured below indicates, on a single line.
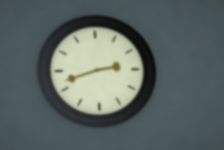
**2:42**
